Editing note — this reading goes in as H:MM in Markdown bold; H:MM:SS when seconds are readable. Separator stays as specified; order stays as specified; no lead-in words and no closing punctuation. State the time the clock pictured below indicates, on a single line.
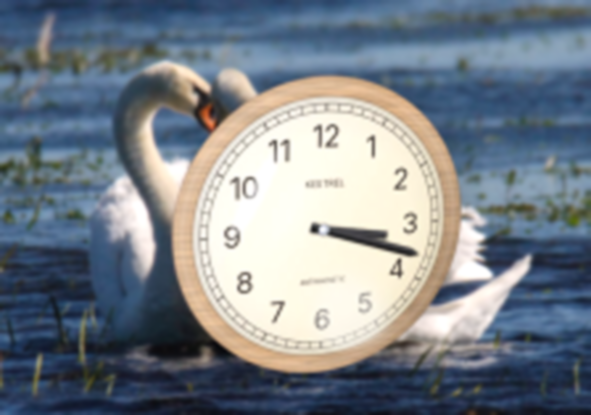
**3:18**
